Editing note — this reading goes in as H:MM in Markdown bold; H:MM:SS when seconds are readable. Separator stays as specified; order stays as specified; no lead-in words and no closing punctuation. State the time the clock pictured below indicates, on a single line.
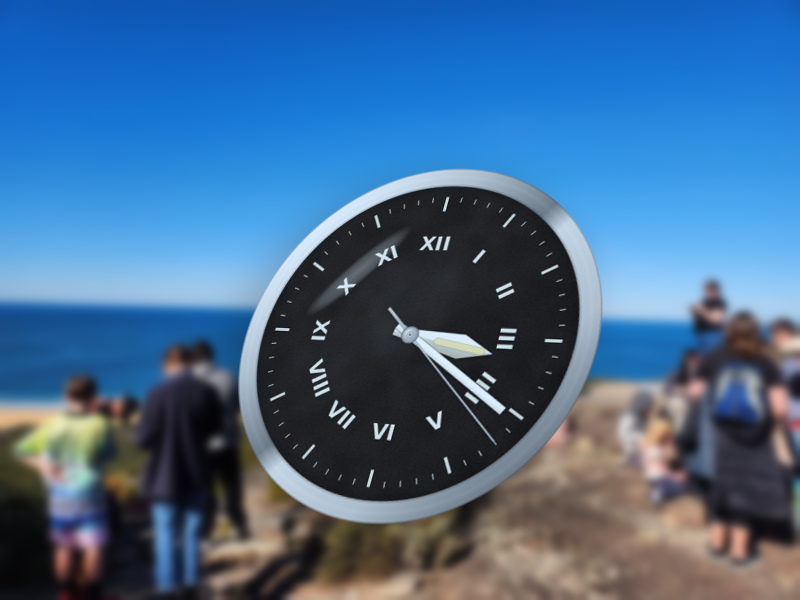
**3:20:22**
